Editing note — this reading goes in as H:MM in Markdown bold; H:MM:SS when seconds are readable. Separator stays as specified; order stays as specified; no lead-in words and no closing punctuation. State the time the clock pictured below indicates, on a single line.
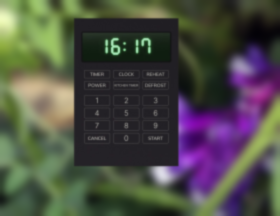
**16:17**
